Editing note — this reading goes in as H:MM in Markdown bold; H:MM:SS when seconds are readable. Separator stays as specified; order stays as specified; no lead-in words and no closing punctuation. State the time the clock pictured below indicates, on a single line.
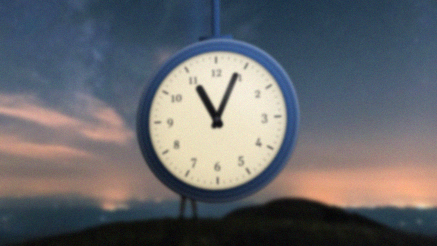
**11:04**
